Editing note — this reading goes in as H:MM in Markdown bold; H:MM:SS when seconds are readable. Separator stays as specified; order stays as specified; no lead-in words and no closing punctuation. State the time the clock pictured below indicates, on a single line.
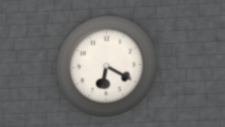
**6:20**
